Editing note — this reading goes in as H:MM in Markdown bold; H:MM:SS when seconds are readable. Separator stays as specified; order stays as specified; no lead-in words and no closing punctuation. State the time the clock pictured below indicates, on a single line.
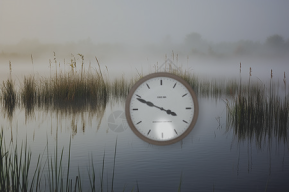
**3:49**
